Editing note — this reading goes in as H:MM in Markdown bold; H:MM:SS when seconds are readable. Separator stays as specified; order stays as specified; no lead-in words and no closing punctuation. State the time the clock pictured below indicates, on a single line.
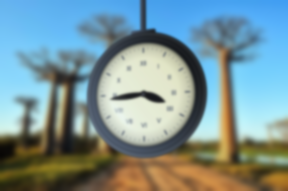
**3:44**
